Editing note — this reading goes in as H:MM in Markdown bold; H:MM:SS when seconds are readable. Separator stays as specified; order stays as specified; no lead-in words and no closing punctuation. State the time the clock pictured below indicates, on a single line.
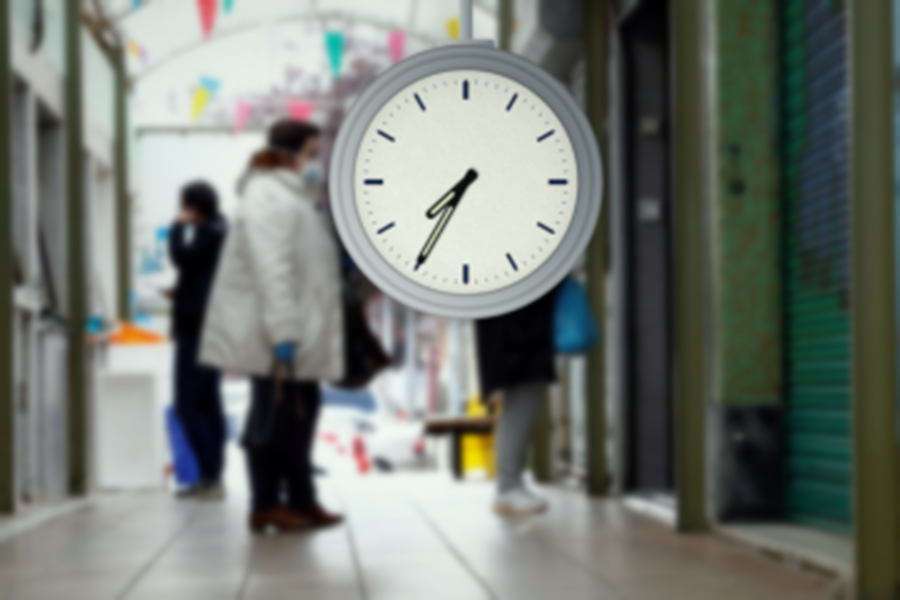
**7:35**
